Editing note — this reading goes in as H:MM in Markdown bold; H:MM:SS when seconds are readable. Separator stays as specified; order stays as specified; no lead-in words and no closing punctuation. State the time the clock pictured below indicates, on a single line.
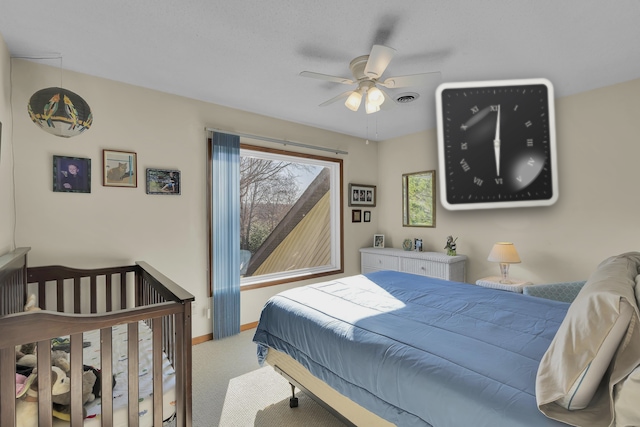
**6:01**
